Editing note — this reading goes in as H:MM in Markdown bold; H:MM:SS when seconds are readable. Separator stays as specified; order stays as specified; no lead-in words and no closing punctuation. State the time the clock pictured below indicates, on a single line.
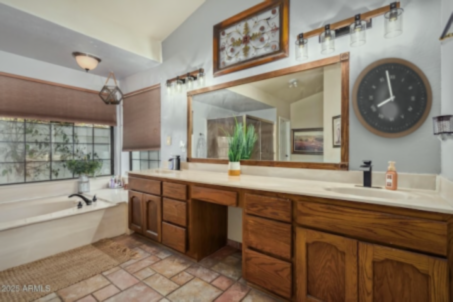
**7:58**
